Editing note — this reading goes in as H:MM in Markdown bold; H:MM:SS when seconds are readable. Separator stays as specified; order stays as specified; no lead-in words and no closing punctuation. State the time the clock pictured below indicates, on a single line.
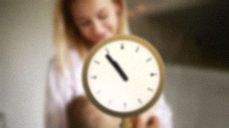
**10:54**
